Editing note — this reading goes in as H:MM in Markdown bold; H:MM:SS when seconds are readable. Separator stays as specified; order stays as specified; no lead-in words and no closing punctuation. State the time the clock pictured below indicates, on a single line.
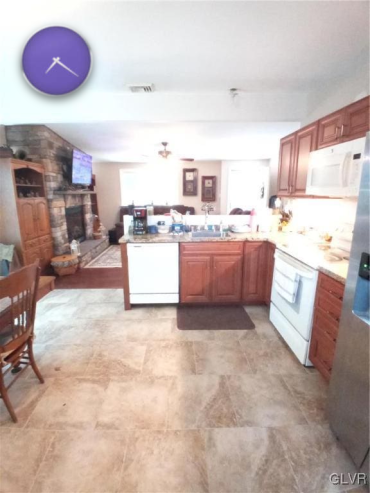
**7:21**
